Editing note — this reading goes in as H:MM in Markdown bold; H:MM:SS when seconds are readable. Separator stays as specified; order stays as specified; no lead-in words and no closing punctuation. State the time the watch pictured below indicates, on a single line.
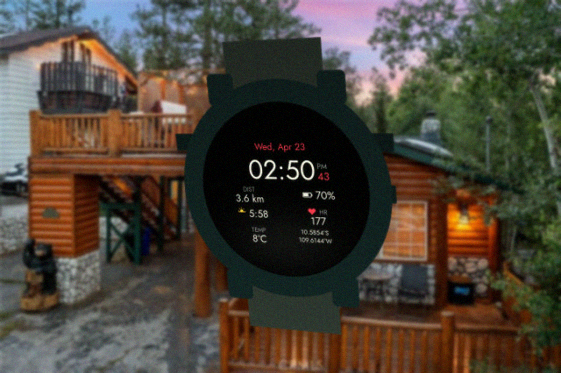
**2:50:43**
